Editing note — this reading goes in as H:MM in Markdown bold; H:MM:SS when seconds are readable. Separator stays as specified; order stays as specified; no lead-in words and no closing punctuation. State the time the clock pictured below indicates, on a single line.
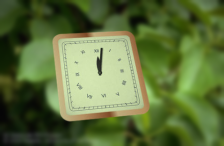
**12:02**
